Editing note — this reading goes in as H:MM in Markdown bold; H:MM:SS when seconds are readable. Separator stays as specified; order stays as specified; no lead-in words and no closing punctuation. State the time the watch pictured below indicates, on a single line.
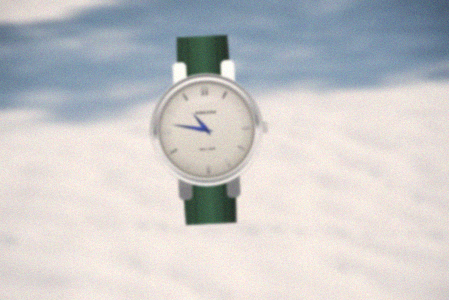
**10:47**
